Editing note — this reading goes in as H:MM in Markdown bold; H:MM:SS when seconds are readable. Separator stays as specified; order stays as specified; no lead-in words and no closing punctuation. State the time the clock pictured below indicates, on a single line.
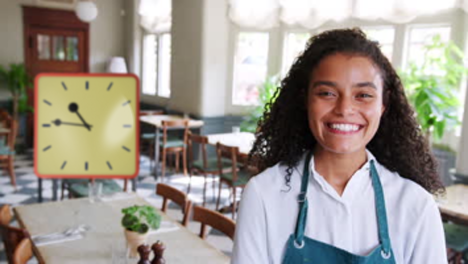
**10:46**
